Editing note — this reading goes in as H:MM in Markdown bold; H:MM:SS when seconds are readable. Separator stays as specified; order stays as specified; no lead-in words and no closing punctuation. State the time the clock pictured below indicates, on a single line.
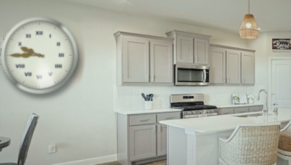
**9:45**
